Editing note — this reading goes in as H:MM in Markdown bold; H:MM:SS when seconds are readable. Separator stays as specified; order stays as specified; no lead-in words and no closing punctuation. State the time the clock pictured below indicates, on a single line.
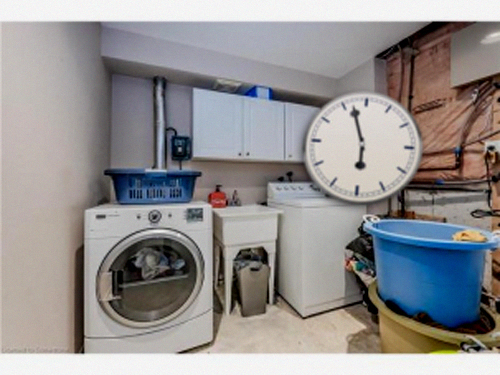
**5:57**
